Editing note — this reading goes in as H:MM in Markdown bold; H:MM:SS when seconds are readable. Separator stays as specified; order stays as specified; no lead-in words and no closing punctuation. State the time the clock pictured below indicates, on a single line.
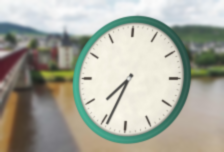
**7:34**
